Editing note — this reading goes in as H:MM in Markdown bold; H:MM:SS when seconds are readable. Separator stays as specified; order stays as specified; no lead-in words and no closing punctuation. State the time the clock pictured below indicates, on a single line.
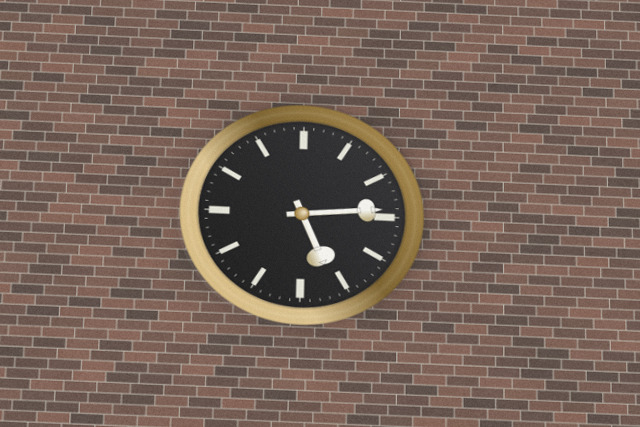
**5:14**
